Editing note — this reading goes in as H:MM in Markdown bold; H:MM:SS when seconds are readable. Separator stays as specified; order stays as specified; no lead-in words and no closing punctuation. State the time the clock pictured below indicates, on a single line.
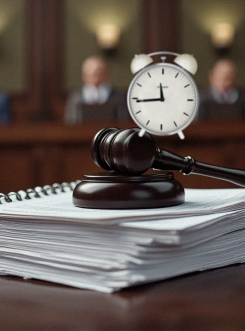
**11:44**
